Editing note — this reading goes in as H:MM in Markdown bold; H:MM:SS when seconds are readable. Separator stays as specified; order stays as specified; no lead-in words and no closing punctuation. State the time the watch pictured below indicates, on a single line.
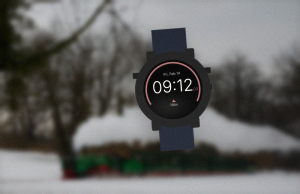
**9:12**
